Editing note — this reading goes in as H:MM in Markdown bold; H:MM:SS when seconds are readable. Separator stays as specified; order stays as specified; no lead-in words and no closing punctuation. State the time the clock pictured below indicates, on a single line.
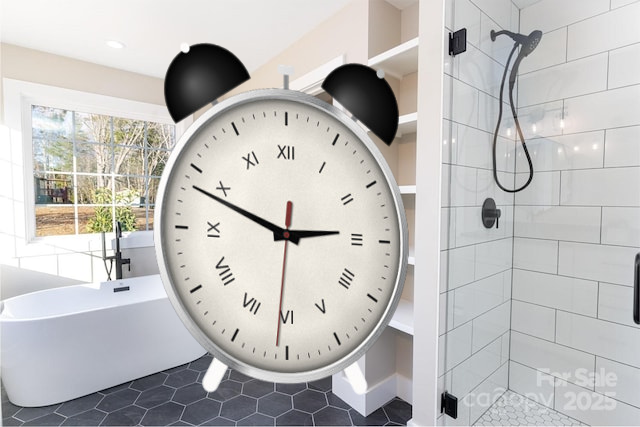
**2:48:31**
